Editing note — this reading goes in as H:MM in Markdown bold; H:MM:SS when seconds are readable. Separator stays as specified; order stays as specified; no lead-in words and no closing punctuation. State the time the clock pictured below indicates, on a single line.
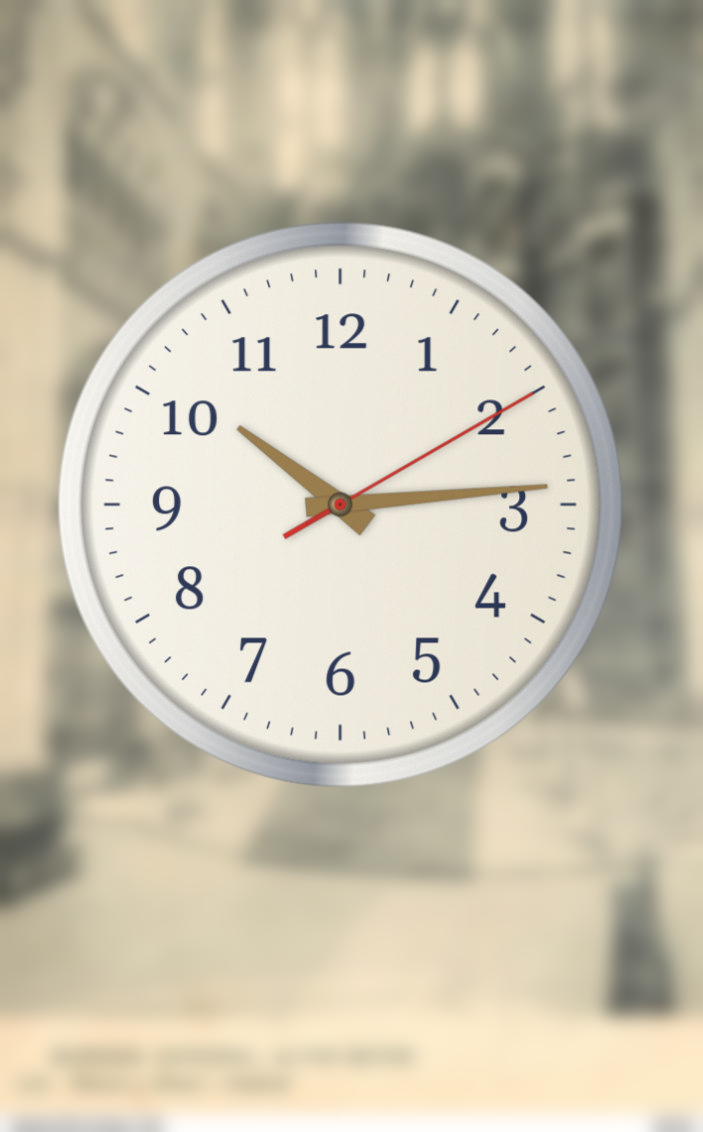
**10:14:10**
